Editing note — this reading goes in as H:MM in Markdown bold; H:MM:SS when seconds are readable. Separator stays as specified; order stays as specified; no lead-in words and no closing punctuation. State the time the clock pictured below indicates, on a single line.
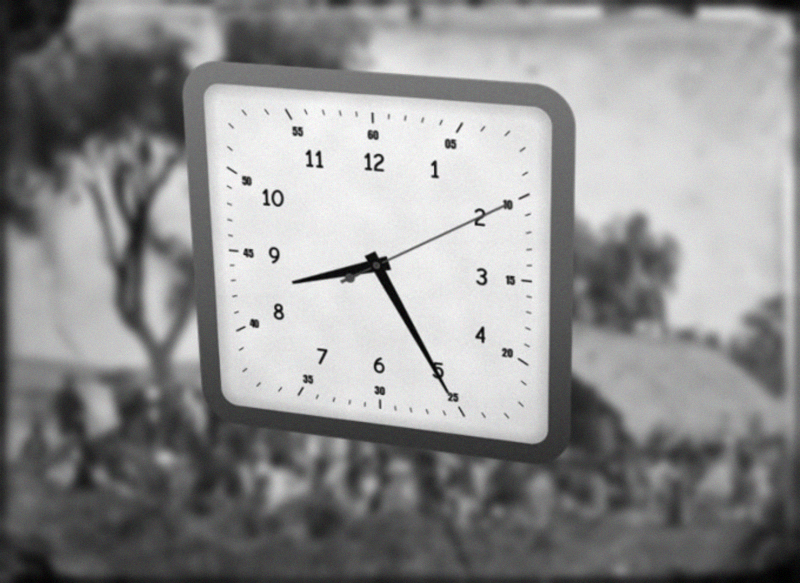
**8:25:10**
